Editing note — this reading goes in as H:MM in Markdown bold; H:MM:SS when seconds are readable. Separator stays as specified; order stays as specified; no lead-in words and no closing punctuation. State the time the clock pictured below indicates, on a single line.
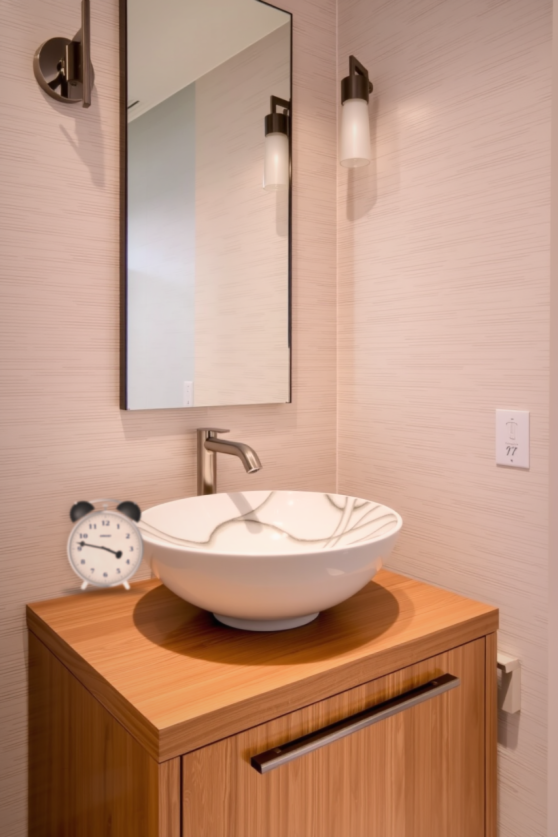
**3:47**
